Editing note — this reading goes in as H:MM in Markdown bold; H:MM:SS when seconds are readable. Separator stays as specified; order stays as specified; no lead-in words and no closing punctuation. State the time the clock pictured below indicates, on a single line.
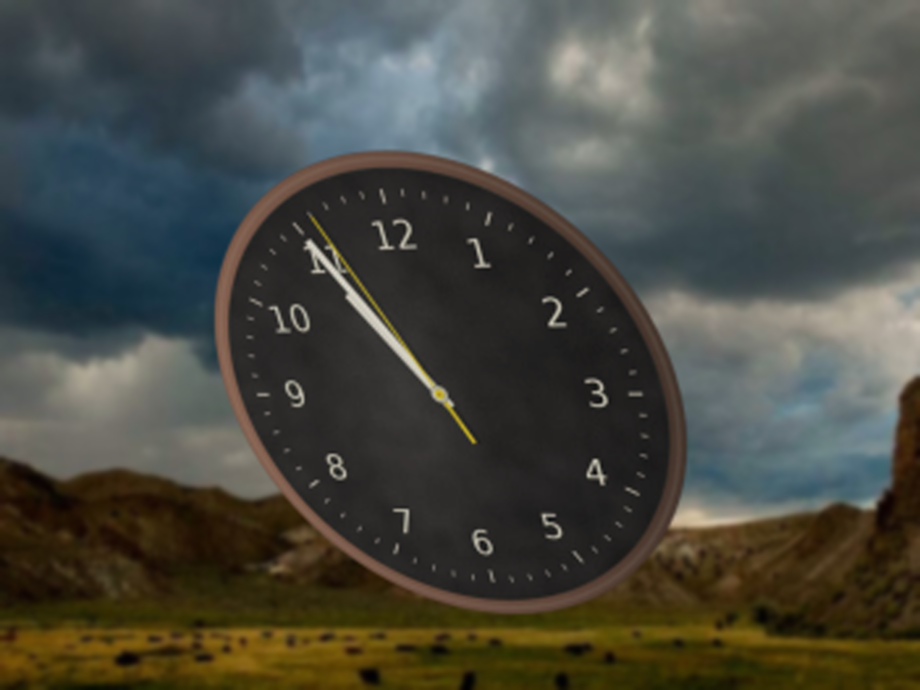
**10:54:56**
